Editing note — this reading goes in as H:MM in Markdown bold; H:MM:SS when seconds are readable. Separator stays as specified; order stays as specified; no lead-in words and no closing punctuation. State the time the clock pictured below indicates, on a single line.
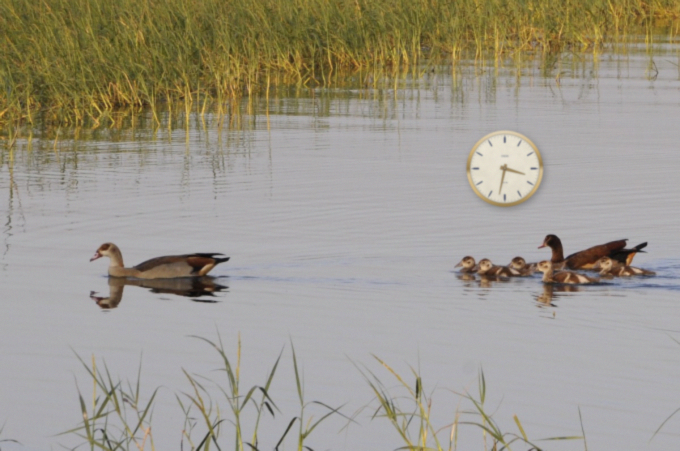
**3:32**
